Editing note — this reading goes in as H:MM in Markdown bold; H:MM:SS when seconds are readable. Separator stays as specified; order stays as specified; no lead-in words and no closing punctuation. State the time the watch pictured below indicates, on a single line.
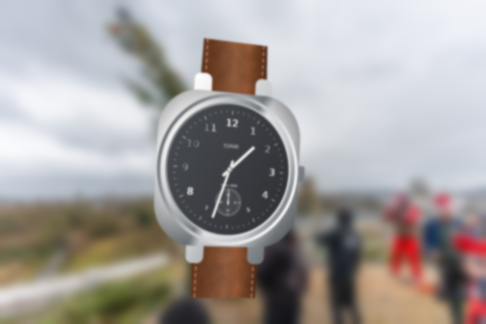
**1:33**
